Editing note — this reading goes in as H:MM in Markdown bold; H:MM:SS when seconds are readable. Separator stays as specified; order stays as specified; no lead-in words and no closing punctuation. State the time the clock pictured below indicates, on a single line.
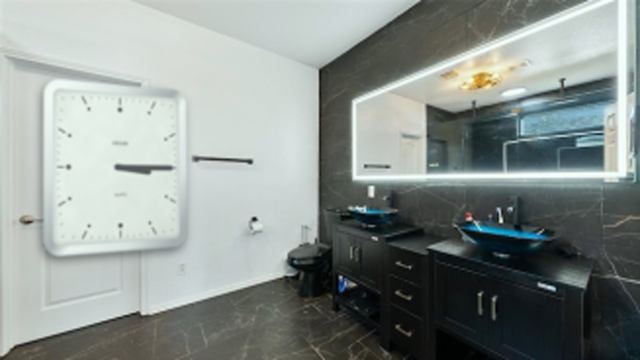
**3:15**
